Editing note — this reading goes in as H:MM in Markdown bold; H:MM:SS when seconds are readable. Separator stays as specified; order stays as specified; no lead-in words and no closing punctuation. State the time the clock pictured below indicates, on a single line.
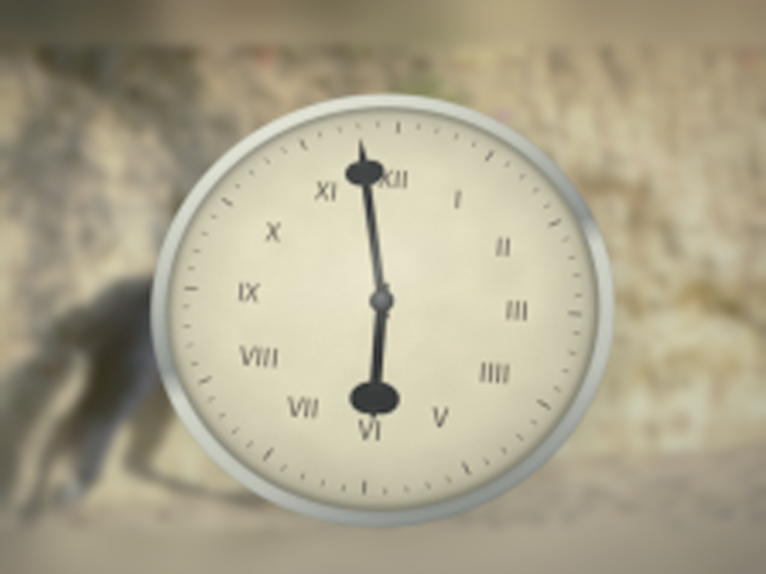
**5:58**
